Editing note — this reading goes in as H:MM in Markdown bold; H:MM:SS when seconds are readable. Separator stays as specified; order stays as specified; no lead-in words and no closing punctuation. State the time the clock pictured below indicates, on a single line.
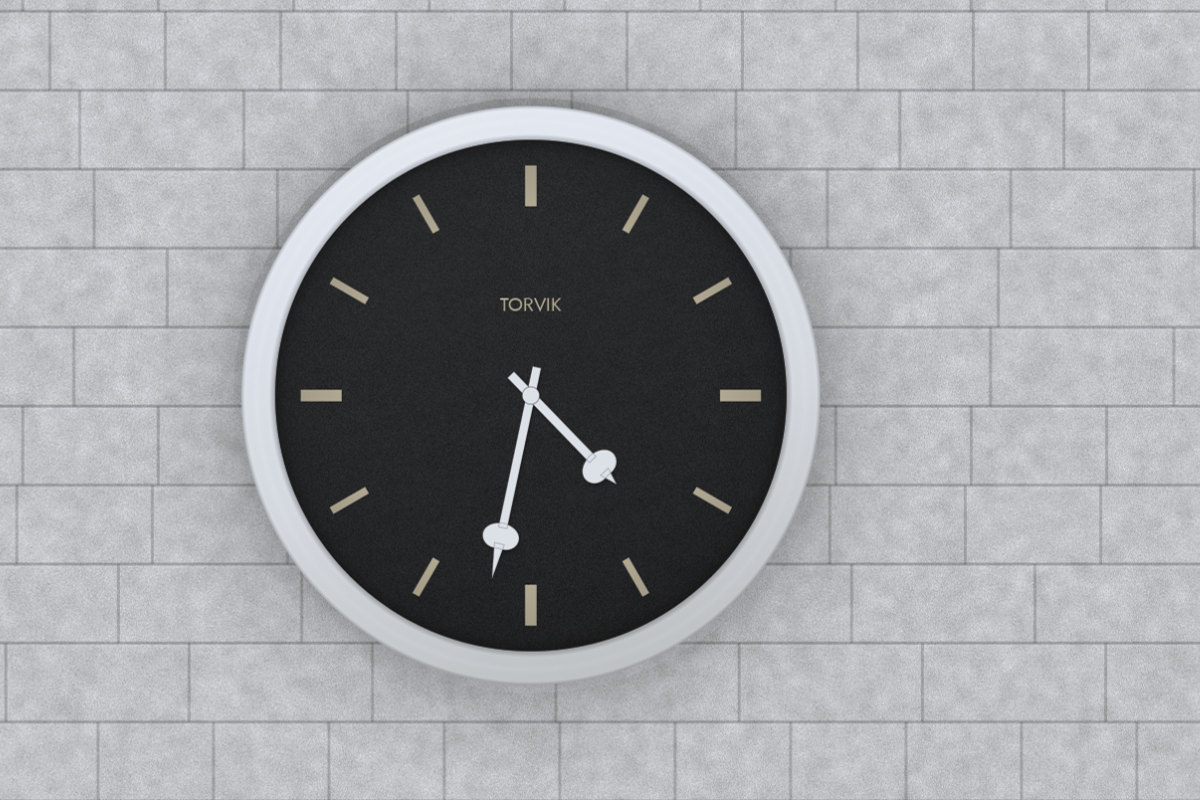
**4:32**
